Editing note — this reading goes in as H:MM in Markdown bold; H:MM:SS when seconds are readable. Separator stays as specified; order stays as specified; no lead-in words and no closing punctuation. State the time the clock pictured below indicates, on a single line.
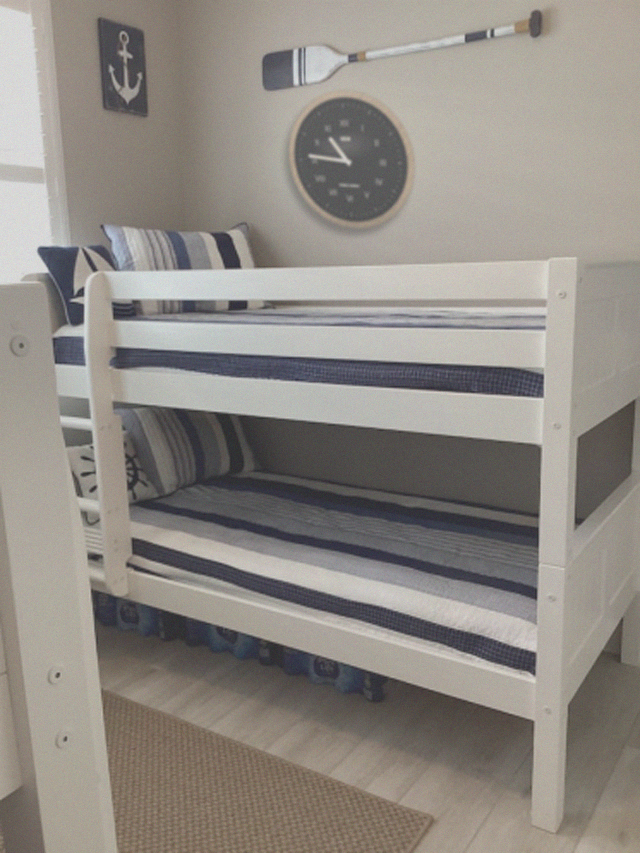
**10:46**
